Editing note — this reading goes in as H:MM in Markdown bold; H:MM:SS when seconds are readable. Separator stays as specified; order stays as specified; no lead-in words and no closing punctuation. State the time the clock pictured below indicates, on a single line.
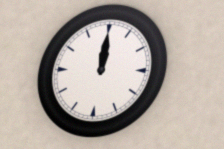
**12:00**
